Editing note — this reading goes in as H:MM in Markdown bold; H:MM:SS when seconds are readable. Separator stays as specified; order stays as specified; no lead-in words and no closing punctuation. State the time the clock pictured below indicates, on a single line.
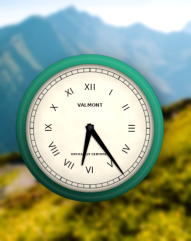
**6:24**
